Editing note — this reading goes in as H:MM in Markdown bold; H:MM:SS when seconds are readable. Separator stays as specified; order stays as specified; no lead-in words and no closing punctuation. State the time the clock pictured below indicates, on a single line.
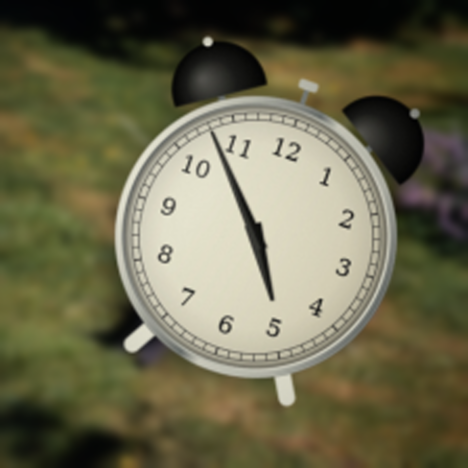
**4:53**
